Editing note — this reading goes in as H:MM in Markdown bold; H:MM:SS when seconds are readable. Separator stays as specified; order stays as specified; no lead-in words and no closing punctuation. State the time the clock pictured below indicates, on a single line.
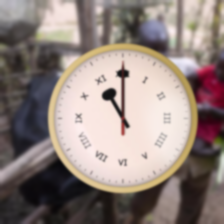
**11:00:00**
